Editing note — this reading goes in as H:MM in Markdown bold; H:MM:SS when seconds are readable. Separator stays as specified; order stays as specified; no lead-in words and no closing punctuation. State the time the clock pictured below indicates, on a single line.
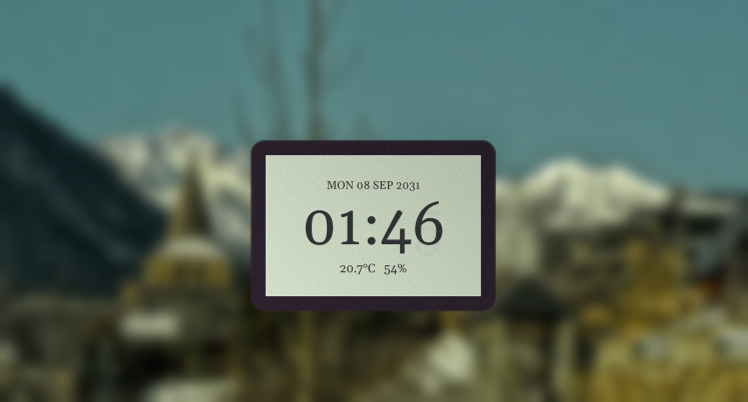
**1:46**
